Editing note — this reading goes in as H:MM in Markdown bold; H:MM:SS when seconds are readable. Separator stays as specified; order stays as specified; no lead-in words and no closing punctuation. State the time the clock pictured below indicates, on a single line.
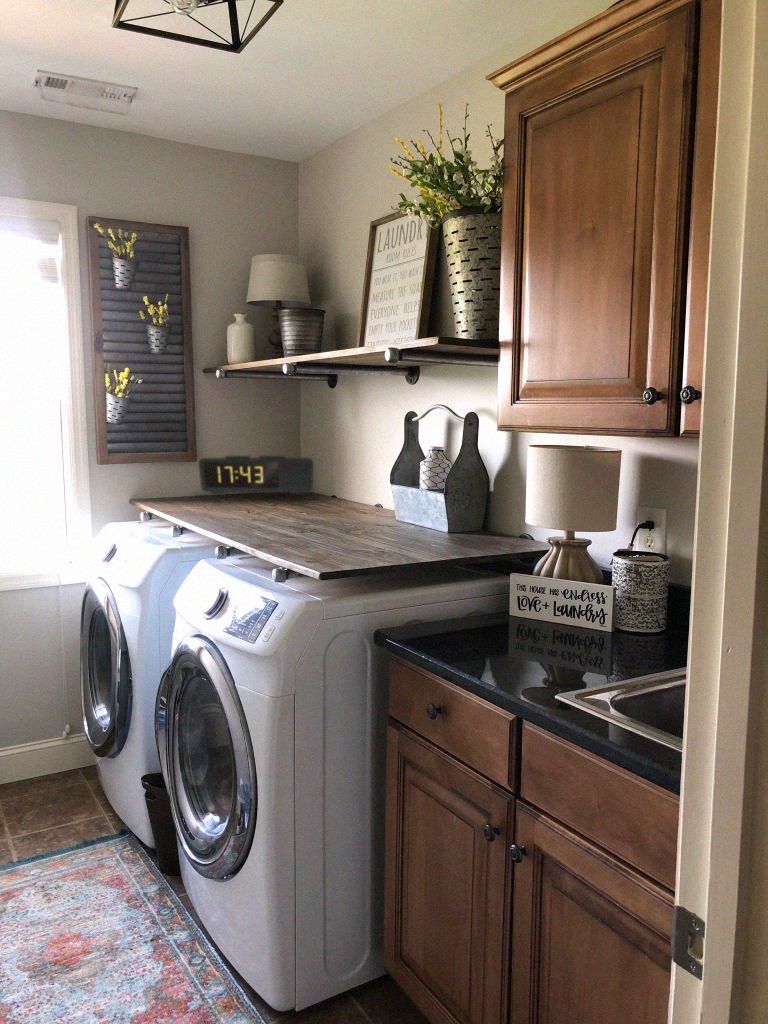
**17:43**
